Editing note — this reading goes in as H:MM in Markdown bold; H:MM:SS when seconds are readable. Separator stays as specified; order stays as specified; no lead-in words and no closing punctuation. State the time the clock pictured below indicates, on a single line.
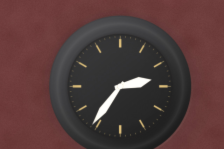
**2:36**
